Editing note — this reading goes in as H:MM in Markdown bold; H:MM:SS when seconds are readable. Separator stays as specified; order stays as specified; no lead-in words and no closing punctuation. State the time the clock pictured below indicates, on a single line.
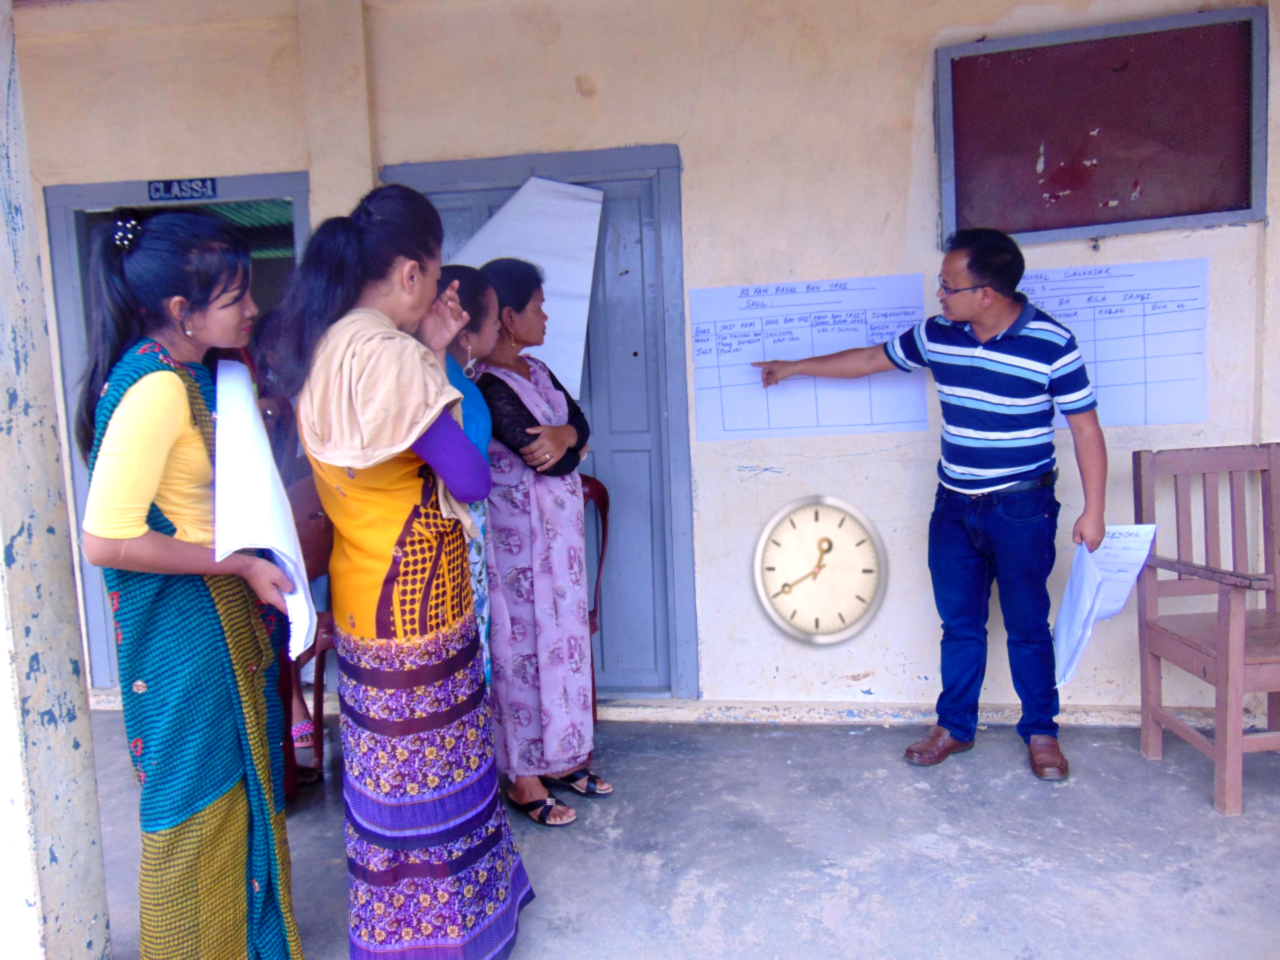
**12:40**
